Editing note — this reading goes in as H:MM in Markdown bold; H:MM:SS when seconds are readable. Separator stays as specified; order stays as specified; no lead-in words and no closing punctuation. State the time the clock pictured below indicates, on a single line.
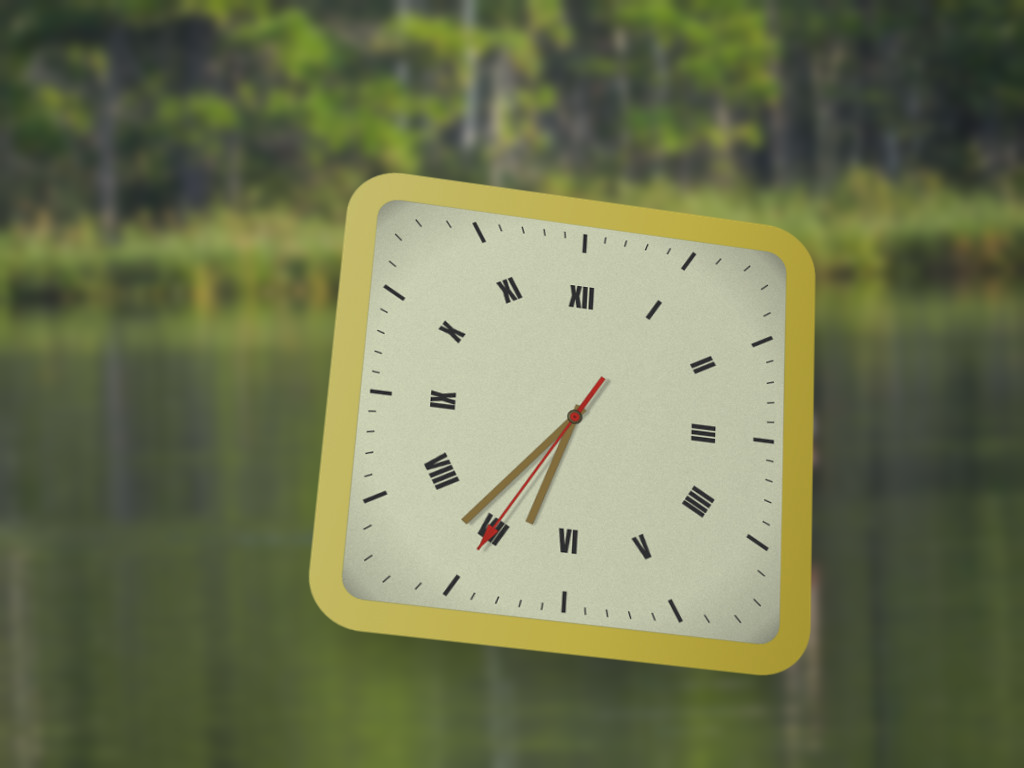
**6:36:35**
